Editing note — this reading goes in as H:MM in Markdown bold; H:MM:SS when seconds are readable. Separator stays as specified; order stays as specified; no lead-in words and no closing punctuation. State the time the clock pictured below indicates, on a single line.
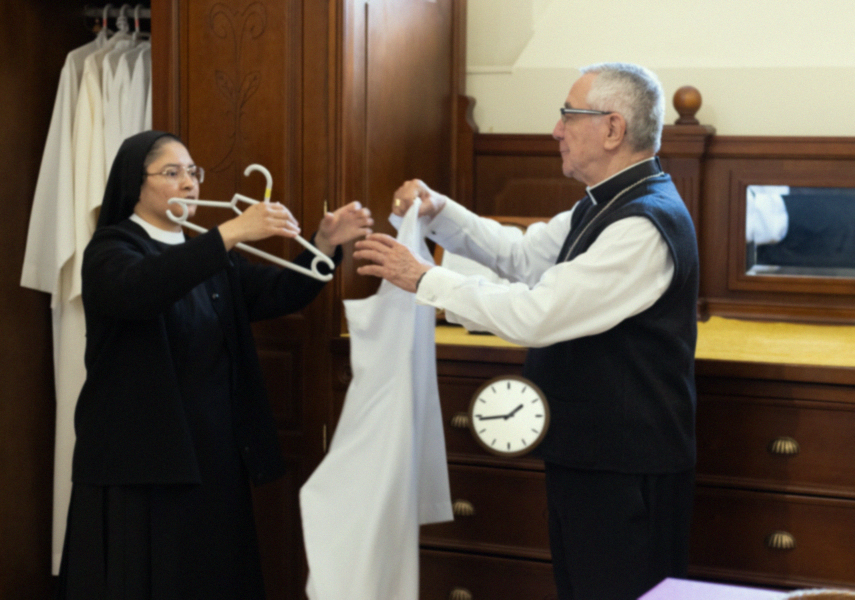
**1:44**
